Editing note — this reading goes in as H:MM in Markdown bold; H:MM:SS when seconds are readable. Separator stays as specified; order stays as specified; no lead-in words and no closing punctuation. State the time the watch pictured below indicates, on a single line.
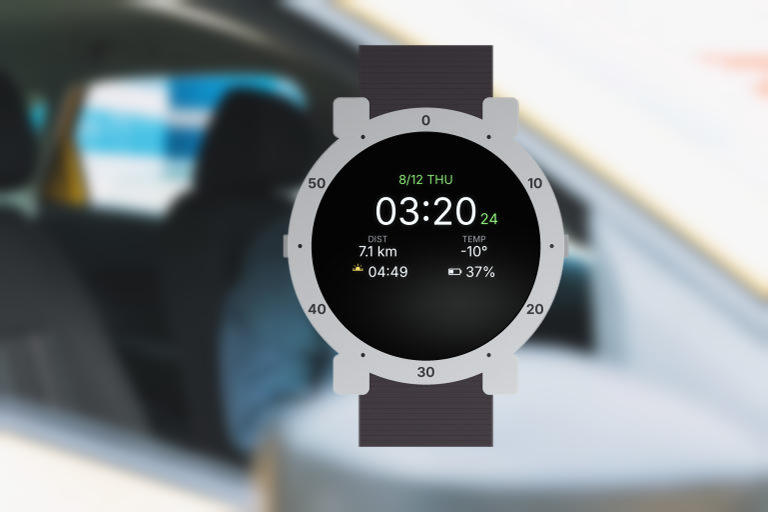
**3:20:24**
